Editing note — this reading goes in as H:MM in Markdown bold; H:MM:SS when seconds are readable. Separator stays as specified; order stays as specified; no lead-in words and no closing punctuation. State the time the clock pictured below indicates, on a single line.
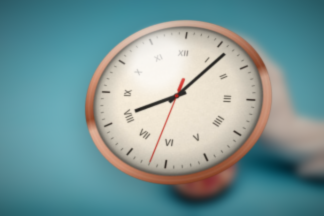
**8:06:32**
